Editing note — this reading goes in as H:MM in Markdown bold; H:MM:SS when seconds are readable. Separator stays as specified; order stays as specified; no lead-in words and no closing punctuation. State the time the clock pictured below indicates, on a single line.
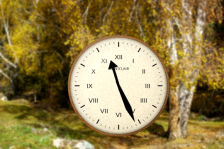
**11:26**
